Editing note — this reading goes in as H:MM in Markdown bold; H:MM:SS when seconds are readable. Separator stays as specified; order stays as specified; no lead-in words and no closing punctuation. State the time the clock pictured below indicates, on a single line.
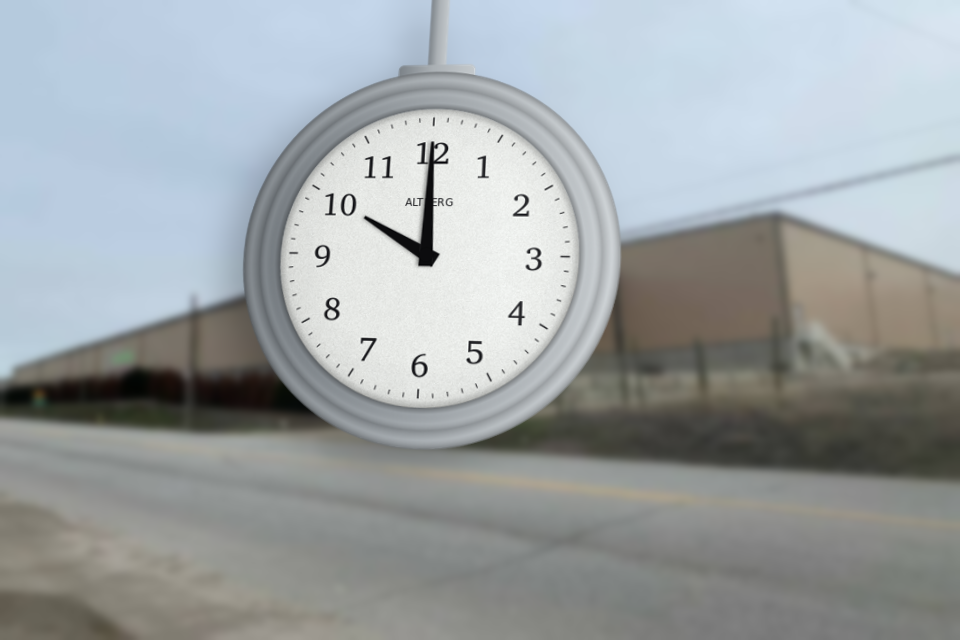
**10:00**
